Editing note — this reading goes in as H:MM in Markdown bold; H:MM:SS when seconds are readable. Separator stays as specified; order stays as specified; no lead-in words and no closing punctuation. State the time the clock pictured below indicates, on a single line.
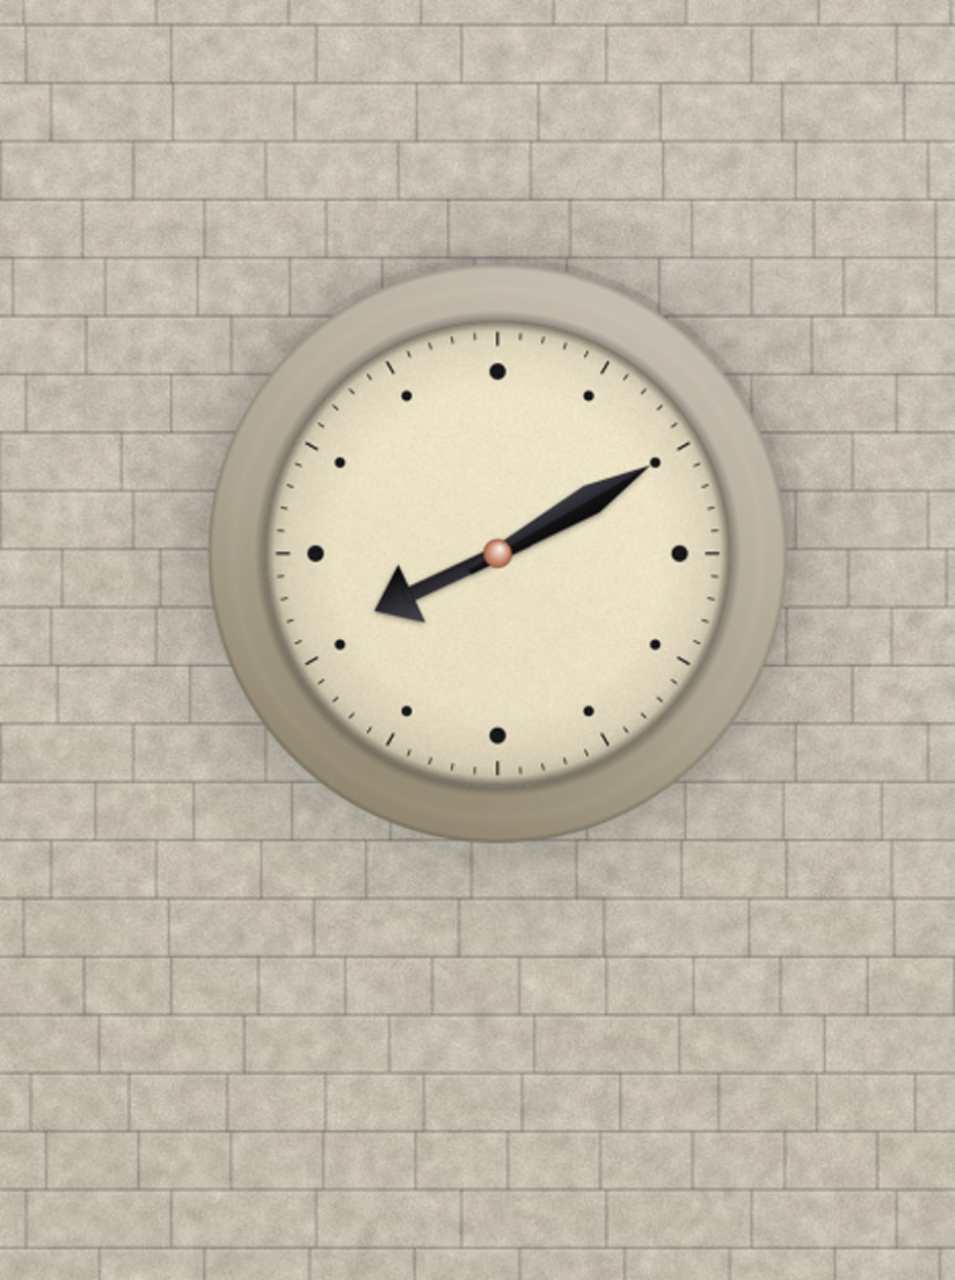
**8:10**
